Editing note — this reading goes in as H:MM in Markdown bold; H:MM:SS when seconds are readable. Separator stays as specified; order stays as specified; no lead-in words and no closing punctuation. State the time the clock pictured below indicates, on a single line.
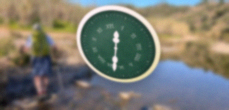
**12:33**
